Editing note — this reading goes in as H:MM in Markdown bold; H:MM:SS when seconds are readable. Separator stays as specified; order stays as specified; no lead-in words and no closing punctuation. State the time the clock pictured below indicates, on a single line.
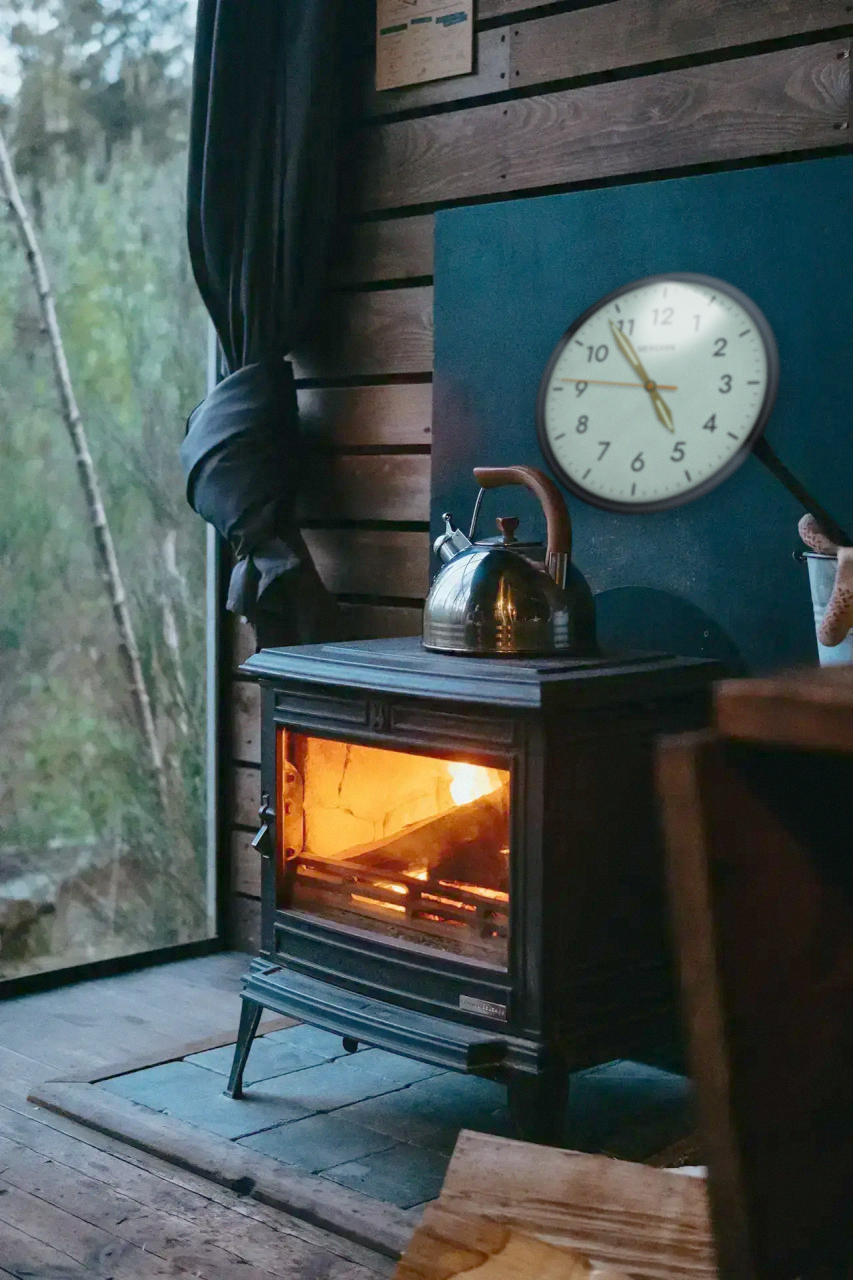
**4:53:46**
